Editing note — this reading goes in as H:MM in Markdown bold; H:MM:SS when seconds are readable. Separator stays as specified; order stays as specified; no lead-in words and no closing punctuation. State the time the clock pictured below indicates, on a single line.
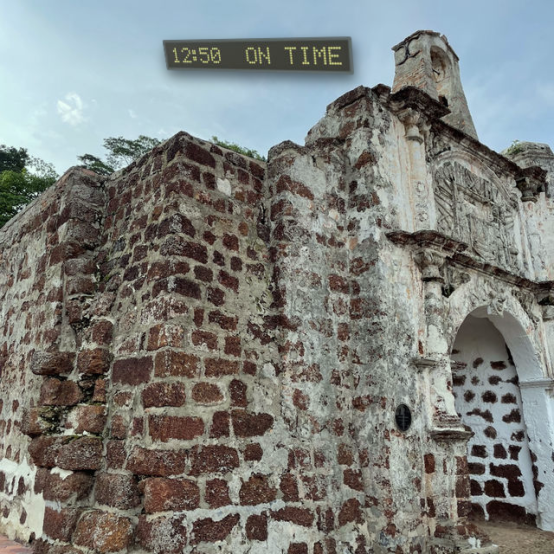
**12:50**
